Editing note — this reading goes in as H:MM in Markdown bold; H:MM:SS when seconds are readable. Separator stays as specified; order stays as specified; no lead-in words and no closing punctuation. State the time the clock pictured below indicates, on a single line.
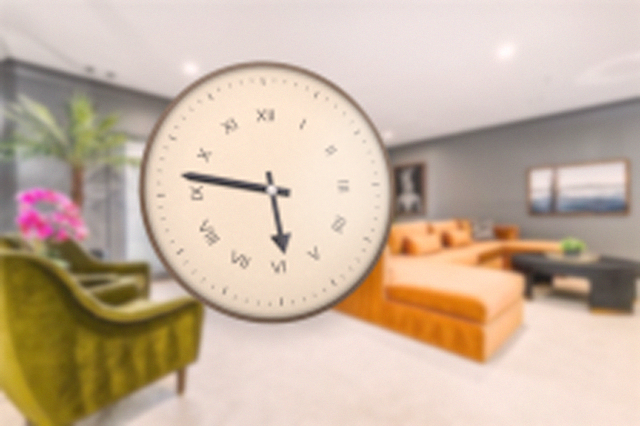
**5:47**
